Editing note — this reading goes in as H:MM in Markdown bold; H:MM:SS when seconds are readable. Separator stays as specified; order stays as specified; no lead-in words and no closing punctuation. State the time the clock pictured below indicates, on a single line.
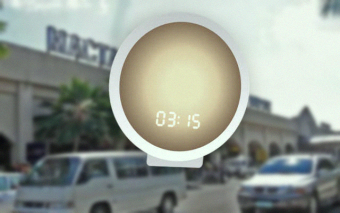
**3:15**
